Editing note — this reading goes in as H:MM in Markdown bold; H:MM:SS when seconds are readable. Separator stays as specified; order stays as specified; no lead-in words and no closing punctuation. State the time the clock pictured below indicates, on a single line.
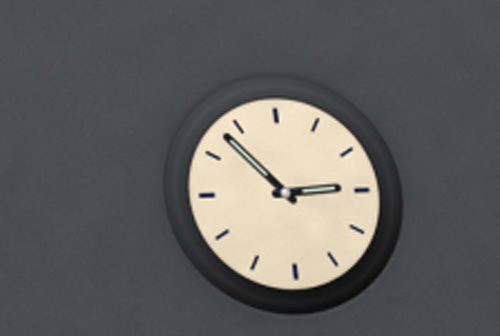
**2:53**
